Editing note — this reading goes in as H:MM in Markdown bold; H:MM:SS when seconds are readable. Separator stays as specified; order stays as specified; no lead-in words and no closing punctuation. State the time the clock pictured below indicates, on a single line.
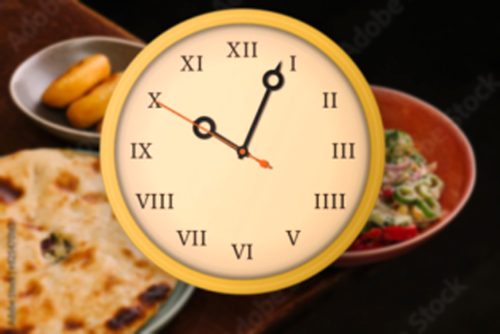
**10:03:50**
